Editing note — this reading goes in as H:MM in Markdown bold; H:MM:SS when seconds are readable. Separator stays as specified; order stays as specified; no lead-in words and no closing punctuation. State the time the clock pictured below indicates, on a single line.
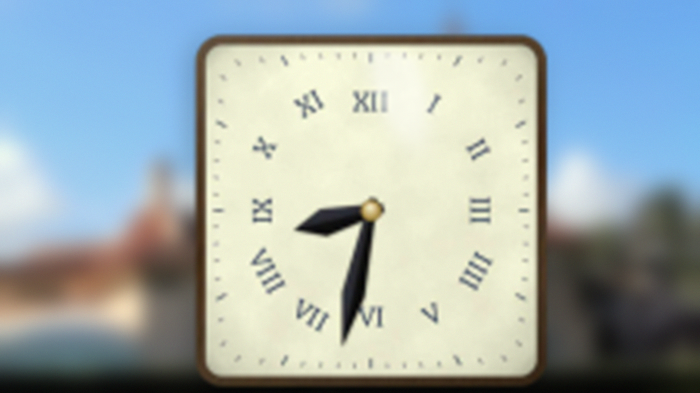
**8:32**
